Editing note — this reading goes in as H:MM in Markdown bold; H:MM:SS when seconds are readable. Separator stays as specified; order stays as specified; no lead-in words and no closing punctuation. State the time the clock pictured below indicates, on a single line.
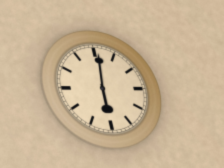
**6:01**
